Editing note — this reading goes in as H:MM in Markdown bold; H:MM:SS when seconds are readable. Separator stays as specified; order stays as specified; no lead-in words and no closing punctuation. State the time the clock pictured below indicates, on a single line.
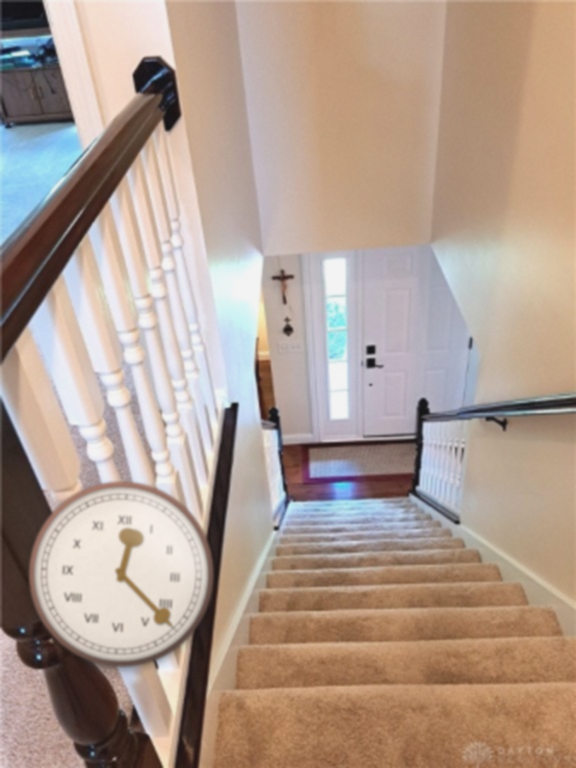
**12:22**
